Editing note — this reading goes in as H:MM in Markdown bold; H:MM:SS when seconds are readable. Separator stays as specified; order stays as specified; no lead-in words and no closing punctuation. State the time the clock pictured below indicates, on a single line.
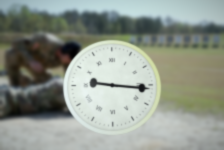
**9:16**
